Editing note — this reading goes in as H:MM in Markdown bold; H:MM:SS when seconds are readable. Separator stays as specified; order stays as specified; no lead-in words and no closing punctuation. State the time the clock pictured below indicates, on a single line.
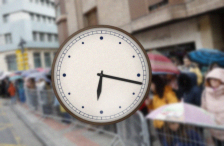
**6:17**
